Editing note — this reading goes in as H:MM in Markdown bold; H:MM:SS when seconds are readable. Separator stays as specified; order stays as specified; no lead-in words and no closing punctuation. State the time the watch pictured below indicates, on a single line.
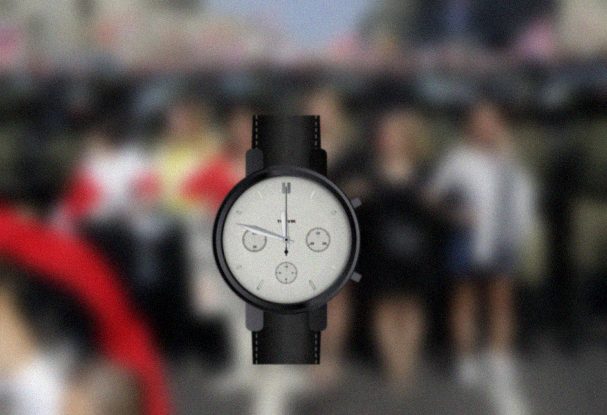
**11:48**
